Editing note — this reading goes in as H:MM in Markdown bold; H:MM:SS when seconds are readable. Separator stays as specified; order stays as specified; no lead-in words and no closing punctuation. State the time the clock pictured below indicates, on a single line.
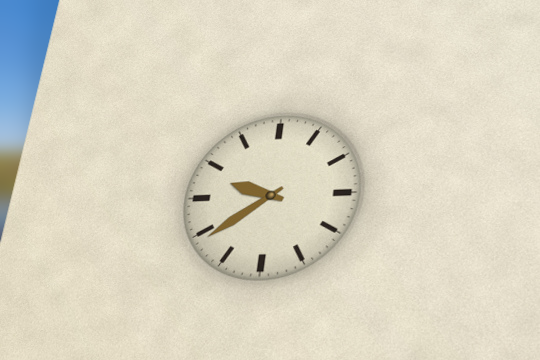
**9:39**
